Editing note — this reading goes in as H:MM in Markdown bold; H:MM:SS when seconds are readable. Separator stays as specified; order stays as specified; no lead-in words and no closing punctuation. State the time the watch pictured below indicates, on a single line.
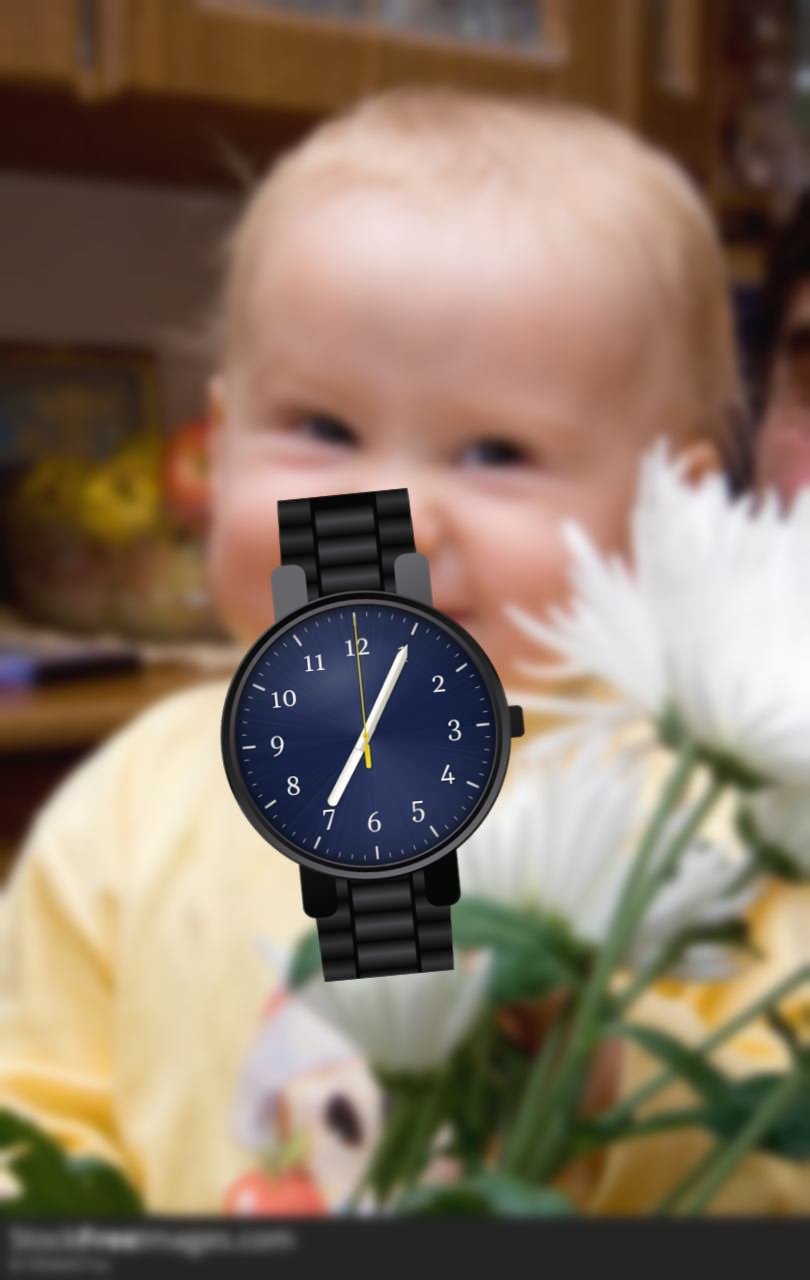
**7:05:00**
